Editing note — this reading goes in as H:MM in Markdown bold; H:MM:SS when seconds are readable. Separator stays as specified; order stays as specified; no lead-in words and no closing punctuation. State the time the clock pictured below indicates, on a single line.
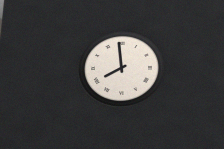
**7:59**
